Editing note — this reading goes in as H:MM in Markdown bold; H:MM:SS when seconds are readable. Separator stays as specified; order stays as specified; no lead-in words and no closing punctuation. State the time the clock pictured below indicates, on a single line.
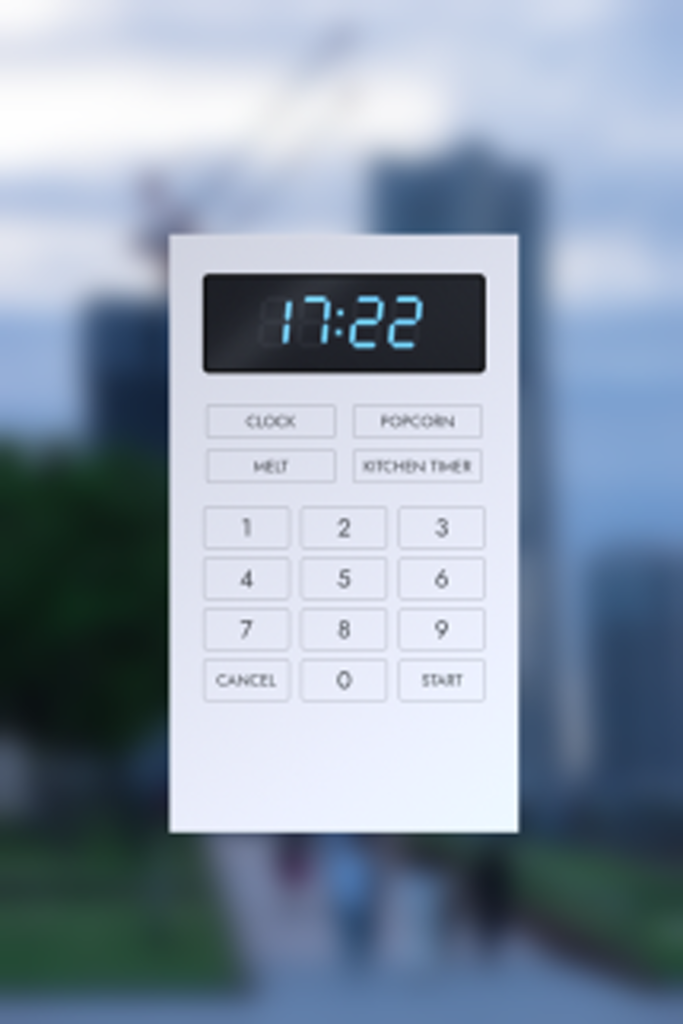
**17:22**
